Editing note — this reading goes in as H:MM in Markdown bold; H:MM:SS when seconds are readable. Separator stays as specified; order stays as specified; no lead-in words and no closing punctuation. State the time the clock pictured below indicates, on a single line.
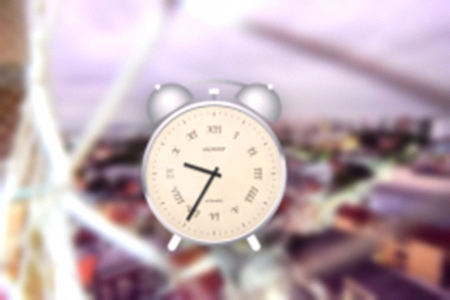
**9:35**
